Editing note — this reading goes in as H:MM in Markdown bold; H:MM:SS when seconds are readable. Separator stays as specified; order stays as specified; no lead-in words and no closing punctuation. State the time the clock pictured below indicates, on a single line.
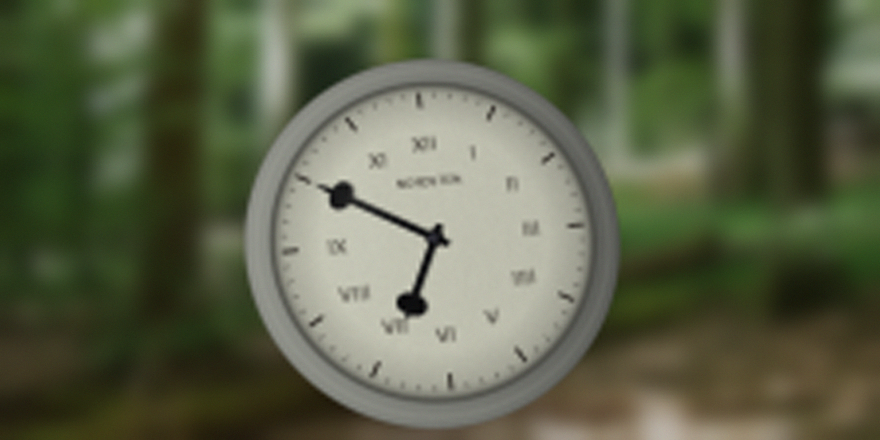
**6:50**
